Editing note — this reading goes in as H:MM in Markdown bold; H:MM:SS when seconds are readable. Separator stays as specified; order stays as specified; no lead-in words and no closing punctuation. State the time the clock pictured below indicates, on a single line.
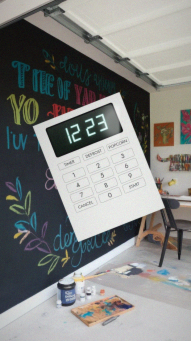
**12:23**
